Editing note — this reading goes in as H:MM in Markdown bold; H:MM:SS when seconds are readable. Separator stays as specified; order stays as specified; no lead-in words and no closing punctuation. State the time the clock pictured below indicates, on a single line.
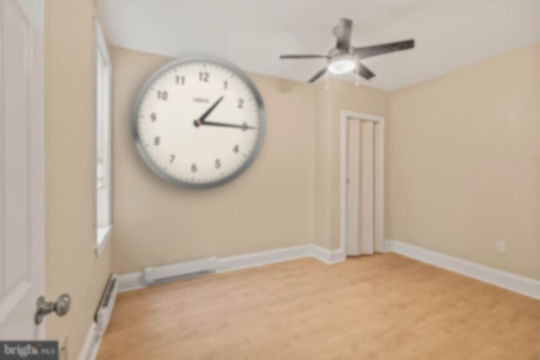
**1:15**
